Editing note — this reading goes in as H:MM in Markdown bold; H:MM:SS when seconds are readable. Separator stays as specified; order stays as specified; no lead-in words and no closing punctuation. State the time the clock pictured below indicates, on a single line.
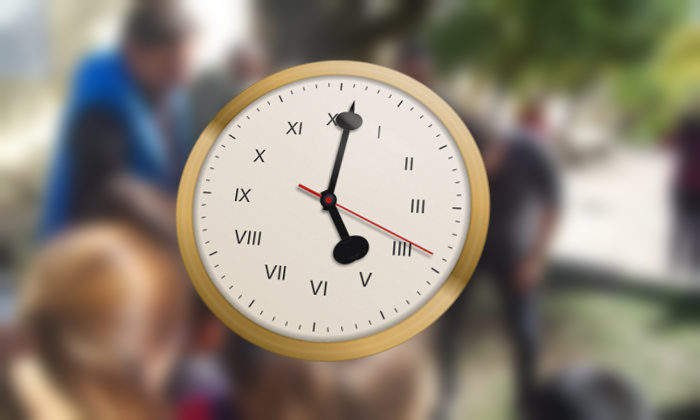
**5:01:19**
